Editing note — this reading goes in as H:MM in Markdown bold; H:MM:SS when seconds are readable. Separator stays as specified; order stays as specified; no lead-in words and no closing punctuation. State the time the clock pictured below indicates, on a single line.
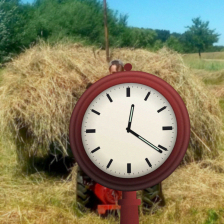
**12:21**
